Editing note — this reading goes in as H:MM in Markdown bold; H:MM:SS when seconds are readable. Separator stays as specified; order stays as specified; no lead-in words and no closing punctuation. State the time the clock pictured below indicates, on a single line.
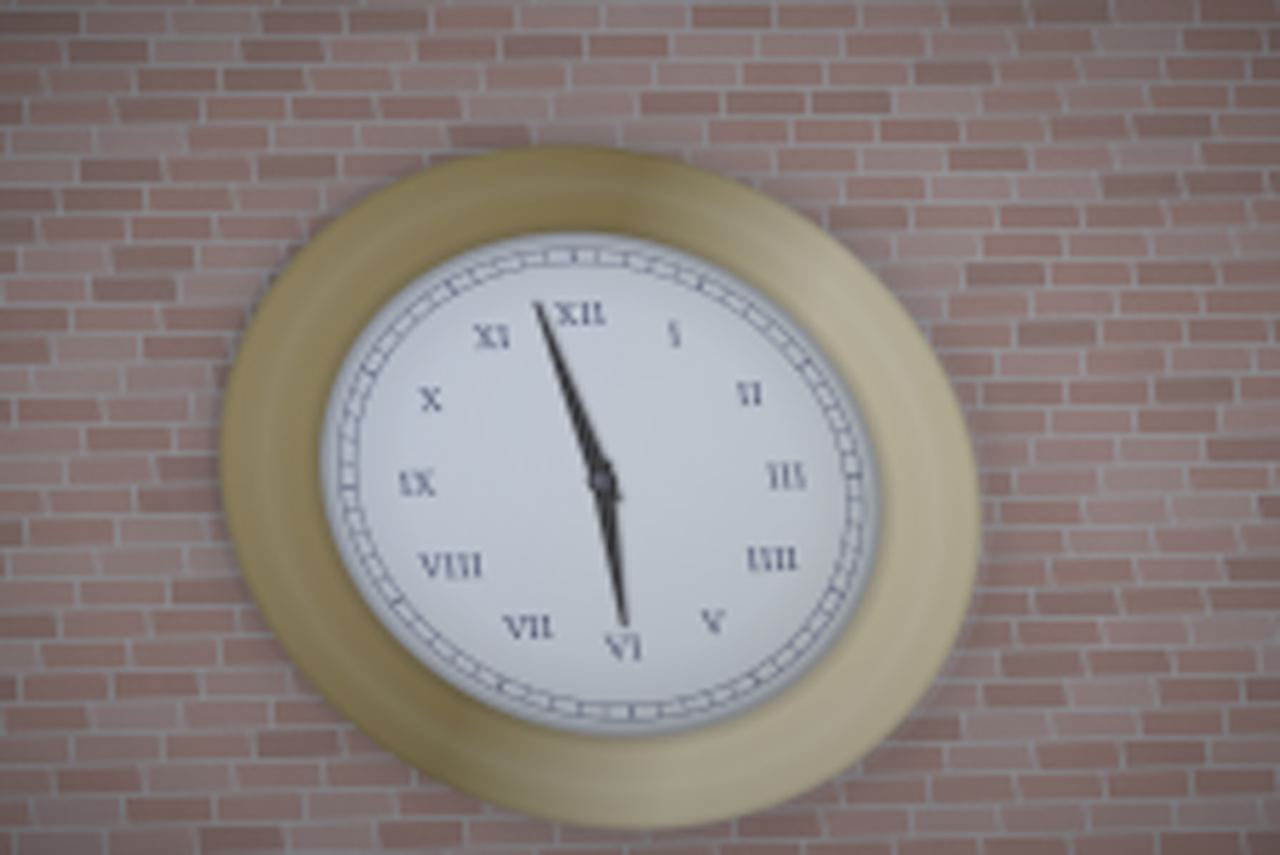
**5:58**
